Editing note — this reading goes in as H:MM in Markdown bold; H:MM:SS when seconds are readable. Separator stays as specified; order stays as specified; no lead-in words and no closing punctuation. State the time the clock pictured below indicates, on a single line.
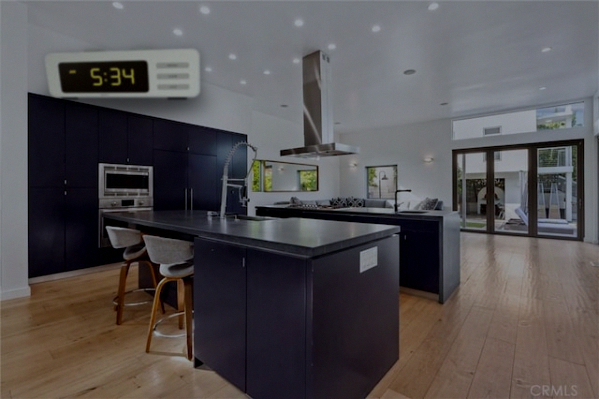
**5:34**
